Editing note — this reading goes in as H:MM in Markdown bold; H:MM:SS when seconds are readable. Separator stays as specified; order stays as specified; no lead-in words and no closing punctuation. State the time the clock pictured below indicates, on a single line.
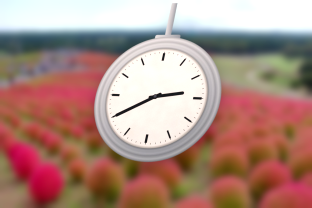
**2:40**
